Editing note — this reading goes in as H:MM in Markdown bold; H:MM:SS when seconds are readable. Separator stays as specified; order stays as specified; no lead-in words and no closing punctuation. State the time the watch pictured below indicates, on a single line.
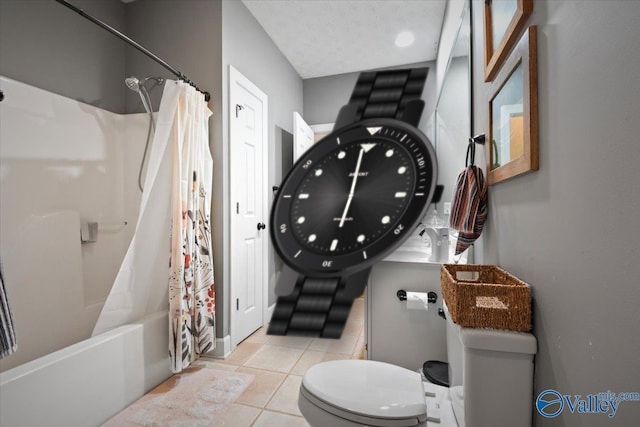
**5:59**
